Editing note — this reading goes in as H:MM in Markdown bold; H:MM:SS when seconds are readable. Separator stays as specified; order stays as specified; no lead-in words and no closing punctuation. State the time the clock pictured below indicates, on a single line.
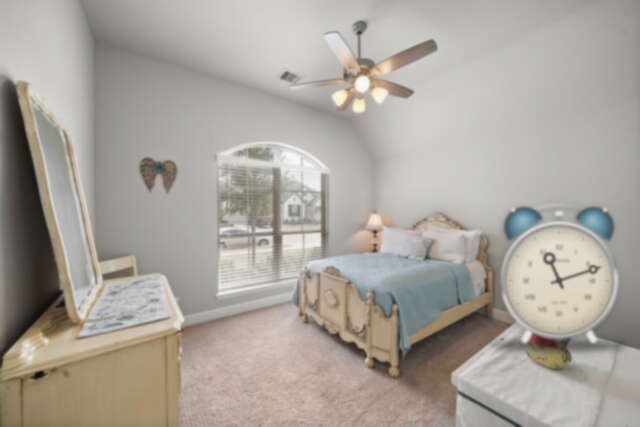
**11:12**
